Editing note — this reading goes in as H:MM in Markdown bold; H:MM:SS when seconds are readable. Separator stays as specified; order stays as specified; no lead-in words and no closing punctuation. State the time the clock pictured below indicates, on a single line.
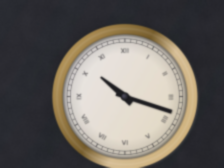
**10:18**
